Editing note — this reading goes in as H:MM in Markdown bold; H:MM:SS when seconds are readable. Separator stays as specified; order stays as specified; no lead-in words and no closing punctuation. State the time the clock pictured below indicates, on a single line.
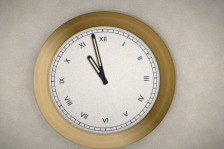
**10:58**
